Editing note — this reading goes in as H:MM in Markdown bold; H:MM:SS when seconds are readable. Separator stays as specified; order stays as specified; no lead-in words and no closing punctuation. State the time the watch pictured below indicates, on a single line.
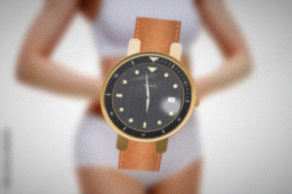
**5:58**
